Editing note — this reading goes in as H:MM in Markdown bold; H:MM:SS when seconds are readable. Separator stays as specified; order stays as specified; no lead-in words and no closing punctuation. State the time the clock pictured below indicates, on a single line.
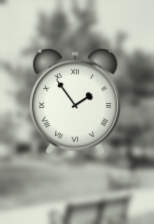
**1:54**
